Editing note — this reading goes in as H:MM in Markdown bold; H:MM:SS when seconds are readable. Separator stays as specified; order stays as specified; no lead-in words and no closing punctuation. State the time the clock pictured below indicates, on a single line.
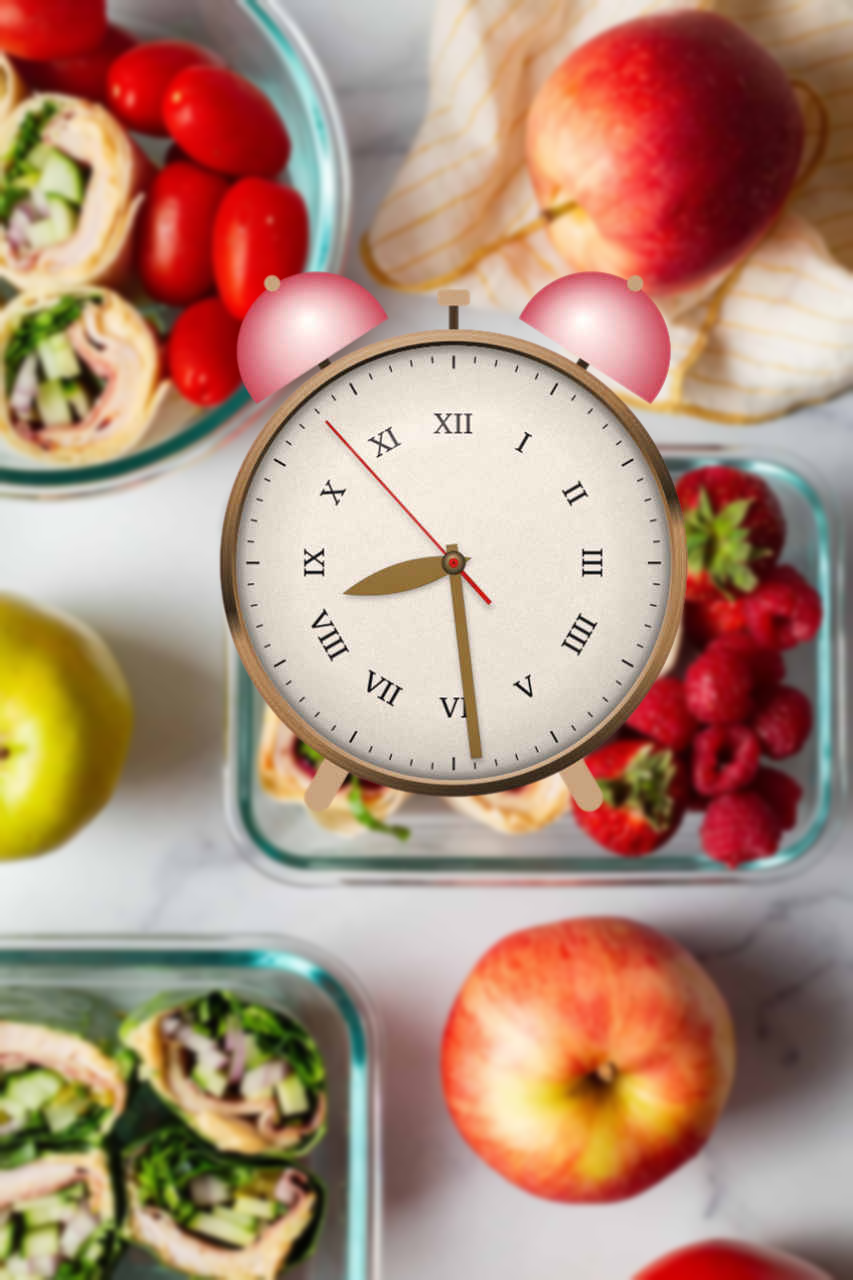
**8:28:53**
